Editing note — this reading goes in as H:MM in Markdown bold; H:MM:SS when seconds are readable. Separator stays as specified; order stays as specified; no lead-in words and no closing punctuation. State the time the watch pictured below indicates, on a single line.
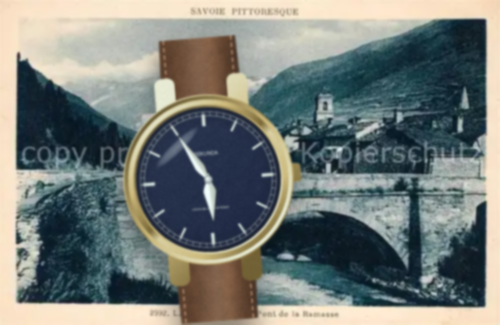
**5:55**
